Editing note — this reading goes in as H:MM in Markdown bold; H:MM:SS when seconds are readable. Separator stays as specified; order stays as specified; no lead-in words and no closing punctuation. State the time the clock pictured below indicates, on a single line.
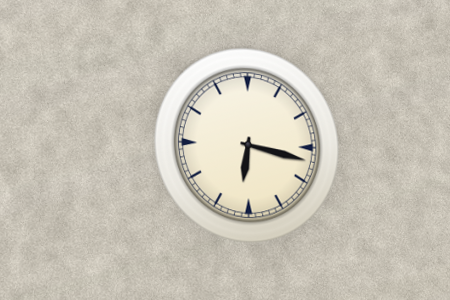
**6:17**
